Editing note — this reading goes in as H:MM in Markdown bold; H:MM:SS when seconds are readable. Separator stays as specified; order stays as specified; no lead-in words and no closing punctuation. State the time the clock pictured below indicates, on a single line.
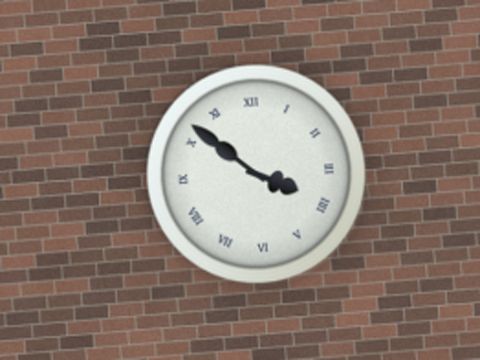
**3:52**
